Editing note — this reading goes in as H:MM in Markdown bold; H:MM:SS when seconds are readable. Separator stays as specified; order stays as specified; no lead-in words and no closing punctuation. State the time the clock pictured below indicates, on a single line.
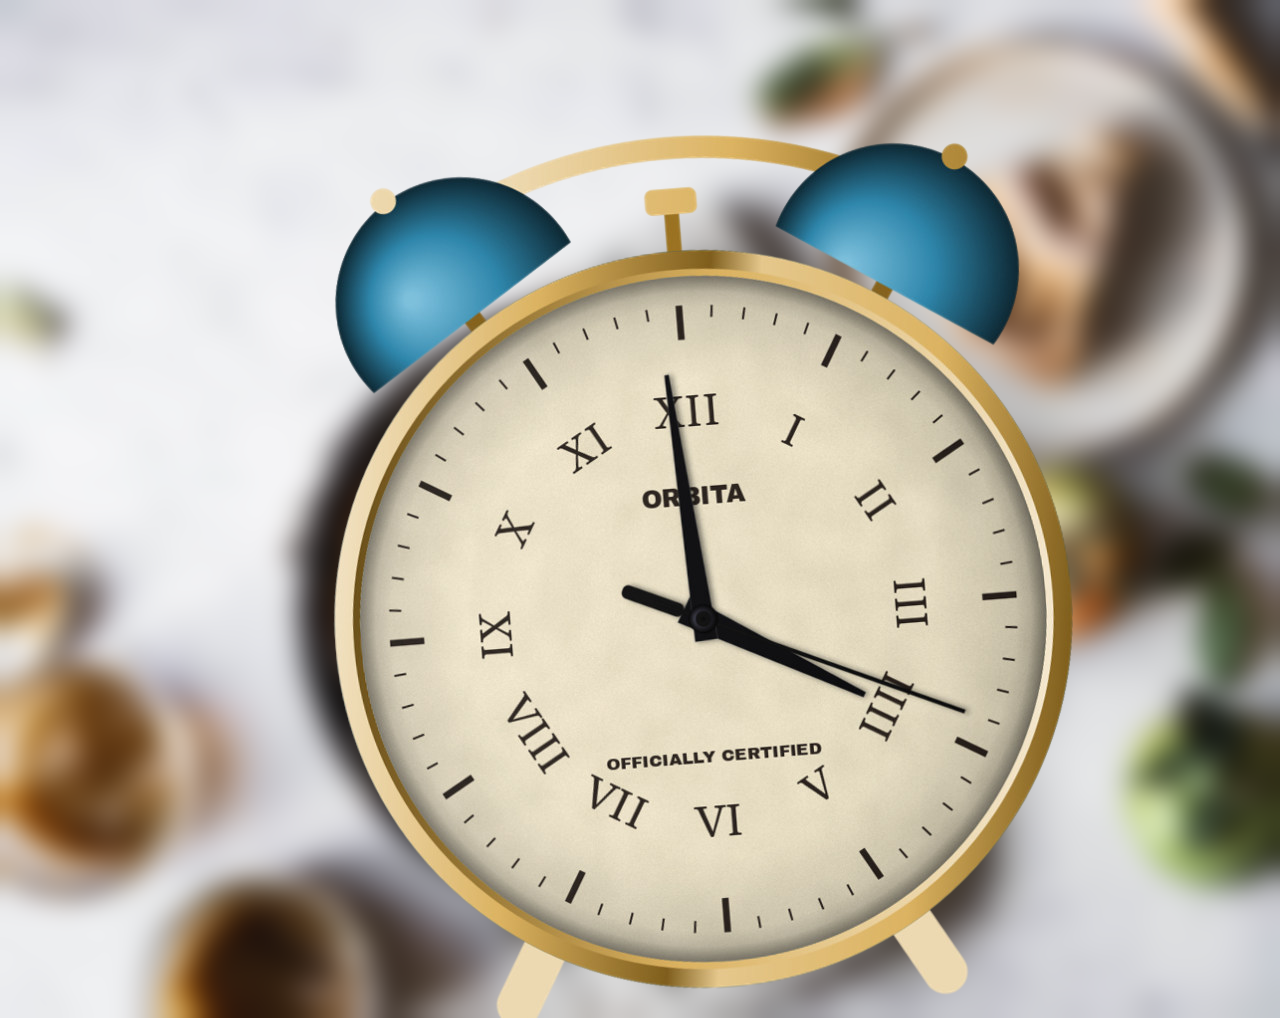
**3:59:19**
